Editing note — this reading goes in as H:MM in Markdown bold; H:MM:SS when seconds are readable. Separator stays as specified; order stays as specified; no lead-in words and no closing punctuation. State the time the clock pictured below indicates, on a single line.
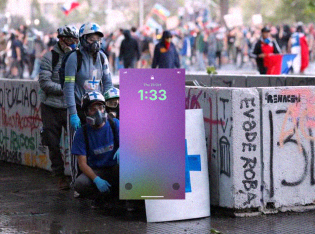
**1:33**
